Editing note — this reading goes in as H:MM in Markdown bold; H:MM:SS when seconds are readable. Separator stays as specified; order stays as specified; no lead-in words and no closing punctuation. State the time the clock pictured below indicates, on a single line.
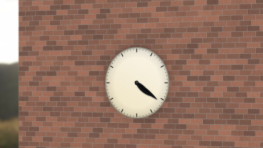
**4:21**
